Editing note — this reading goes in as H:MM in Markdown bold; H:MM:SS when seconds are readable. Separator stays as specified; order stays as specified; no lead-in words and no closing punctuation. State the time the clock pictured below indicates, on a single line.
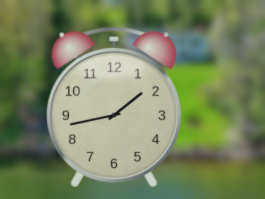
**1:43**
